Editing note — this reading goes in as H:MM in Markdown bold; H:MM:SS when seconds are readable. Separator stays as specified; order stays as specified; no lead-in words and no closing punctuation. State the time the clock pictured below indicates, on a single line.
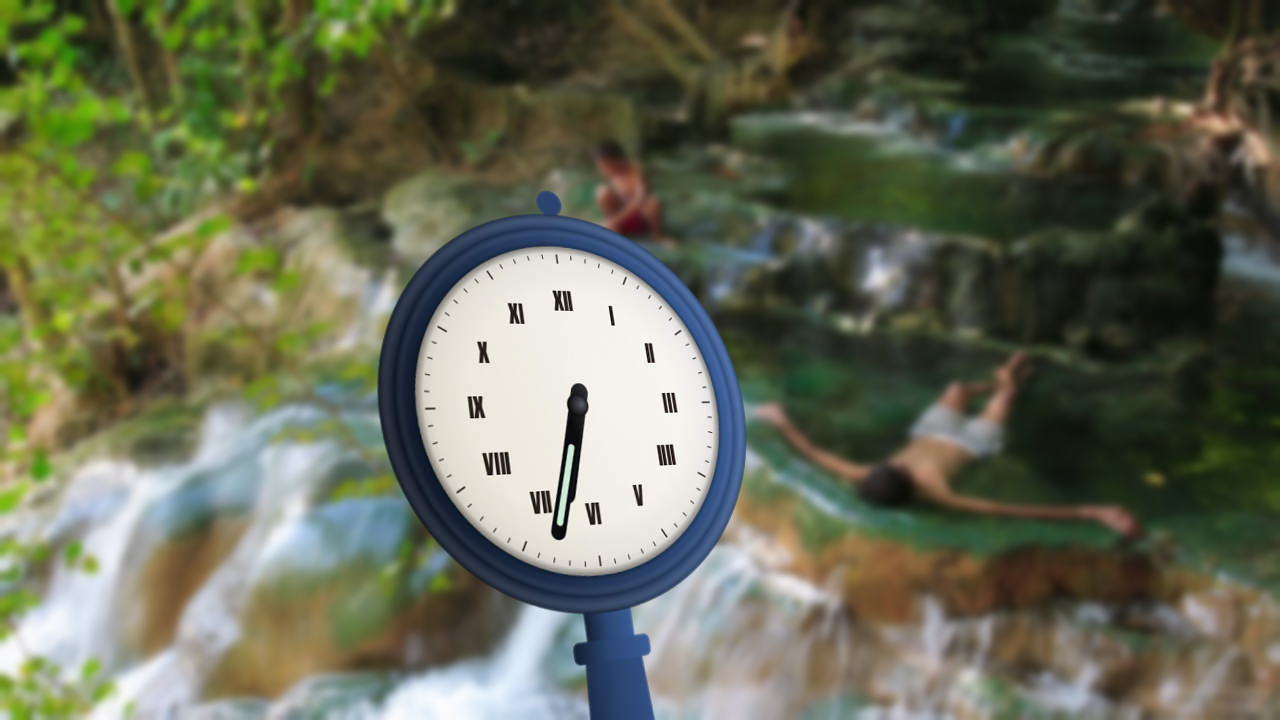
**6:33**
